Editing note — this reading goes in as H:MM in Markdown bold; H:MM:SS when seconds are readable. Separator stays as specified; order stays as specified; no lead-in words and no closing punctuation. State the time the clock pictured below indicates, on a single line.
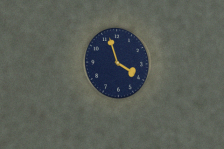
**3:57**
